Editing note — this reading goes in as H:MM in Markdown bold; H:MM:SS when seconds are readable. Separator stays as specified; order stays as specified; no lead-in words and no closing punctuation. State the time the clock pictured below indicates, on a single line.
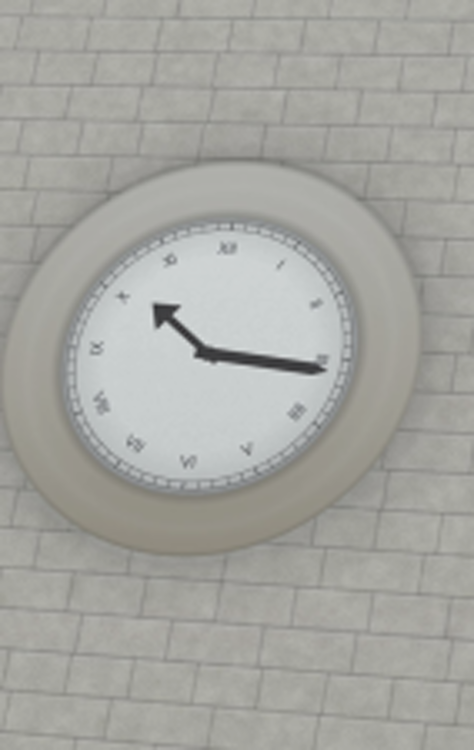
**10:16**
